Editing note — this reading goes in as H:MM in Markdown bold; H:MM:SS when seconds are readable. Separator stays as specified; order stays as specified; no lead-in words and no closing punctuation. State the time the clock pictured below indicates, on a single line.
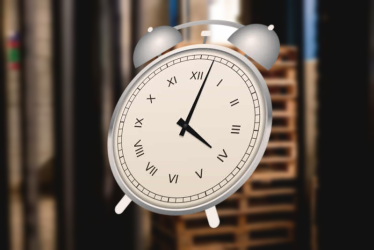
**4:02**
